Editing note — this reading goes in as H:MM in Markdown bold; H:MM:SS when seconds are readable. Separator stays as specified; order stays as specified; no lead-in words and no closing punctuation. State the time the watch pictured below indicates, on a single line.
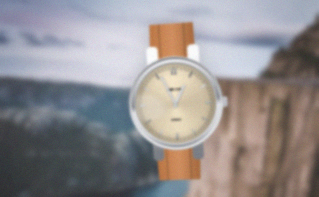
**12:56**
